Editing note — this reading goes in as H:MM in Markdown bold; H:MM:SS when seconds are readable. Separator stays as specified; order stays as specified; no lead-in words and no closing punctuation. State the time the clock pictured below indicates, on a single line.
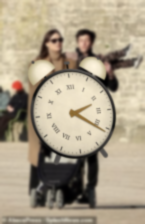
**2:21**
